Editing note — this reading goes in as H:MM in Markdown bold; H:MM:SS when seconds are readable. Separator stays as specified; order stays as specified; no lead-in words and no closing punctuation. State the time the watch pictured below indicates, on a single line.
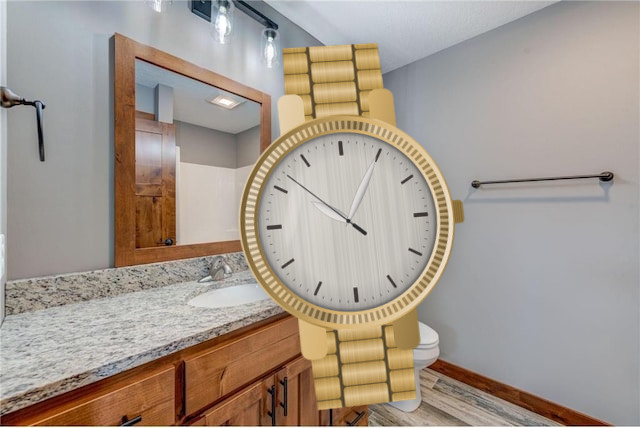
**10:04:52**
